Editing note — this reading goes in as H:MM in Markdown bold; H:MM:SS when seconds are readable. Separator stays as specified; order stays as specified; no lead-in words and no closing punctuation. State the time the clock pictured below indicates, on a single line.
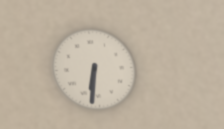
**6:32**
